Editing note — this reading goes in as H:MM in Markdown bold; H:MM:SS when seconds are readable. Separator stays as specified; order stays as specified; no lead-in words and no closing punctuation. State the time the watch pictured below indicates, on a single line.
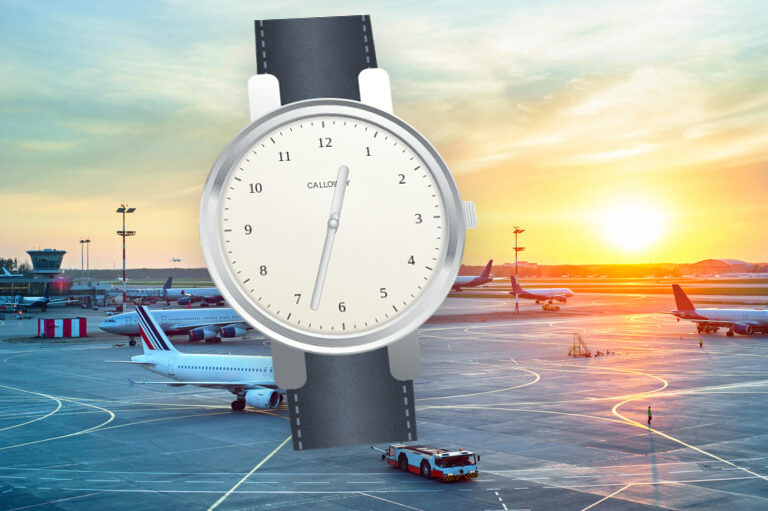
**12:33**
